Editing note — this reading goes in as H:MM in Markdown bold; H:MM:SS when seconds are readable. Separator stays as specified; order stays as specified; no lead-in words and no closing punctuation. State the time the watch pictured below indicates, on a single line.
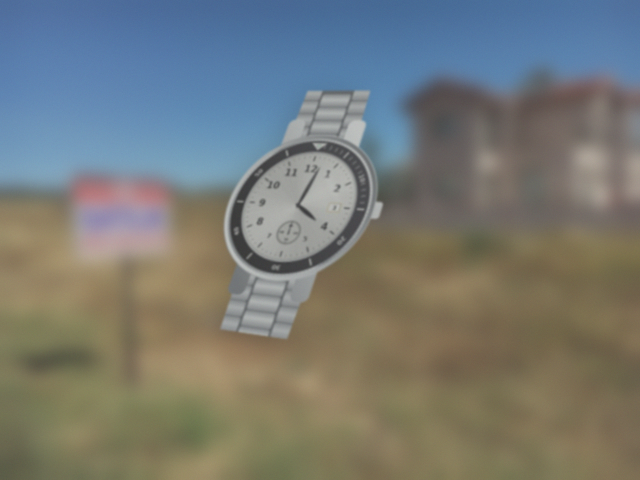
**4:02**
